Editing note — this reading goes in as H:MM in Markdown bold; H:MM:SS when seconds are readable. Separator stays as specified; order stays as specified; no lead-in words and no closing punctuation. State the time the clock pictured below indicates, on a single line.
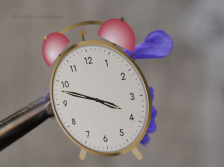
**3:48**
